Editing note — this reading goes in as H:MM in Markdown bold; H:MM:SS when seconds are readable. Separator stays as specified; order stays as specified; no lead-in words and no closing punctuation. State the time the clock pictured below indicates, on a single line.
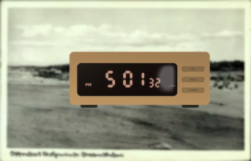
**5:01:32**
